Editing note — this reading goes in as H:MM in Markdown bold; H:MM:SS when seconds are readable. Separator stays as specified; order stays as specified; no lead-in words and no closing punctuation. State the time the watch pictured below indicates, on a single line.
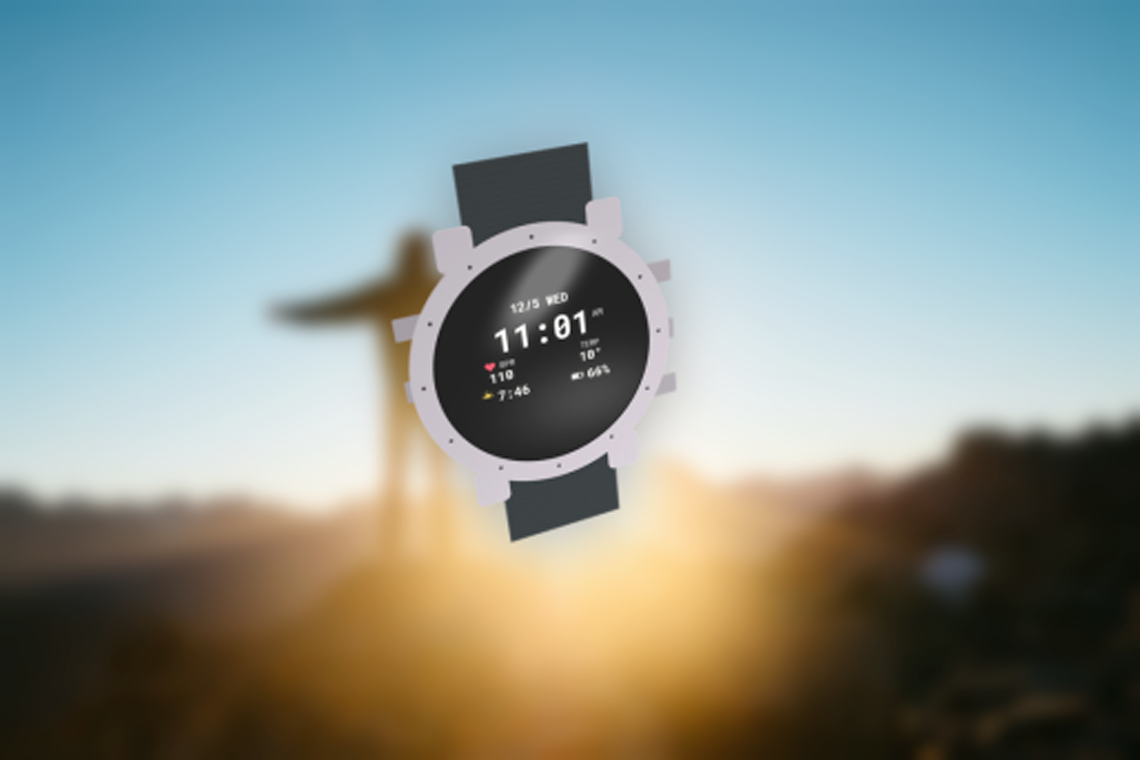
**11:01**
